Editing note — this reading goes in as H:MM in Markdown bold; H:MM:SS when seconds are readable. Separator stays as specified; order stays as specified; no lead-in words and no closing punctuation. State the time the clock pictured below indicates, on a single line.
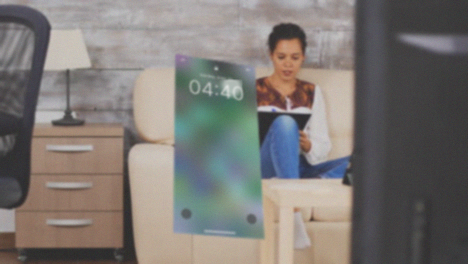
**4:40**
